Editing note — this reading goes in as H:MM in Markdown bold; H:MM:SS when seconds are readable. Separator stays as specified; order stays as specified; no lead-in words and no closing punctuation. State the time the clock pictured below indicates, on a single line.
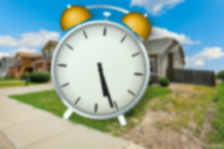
**5:26**
